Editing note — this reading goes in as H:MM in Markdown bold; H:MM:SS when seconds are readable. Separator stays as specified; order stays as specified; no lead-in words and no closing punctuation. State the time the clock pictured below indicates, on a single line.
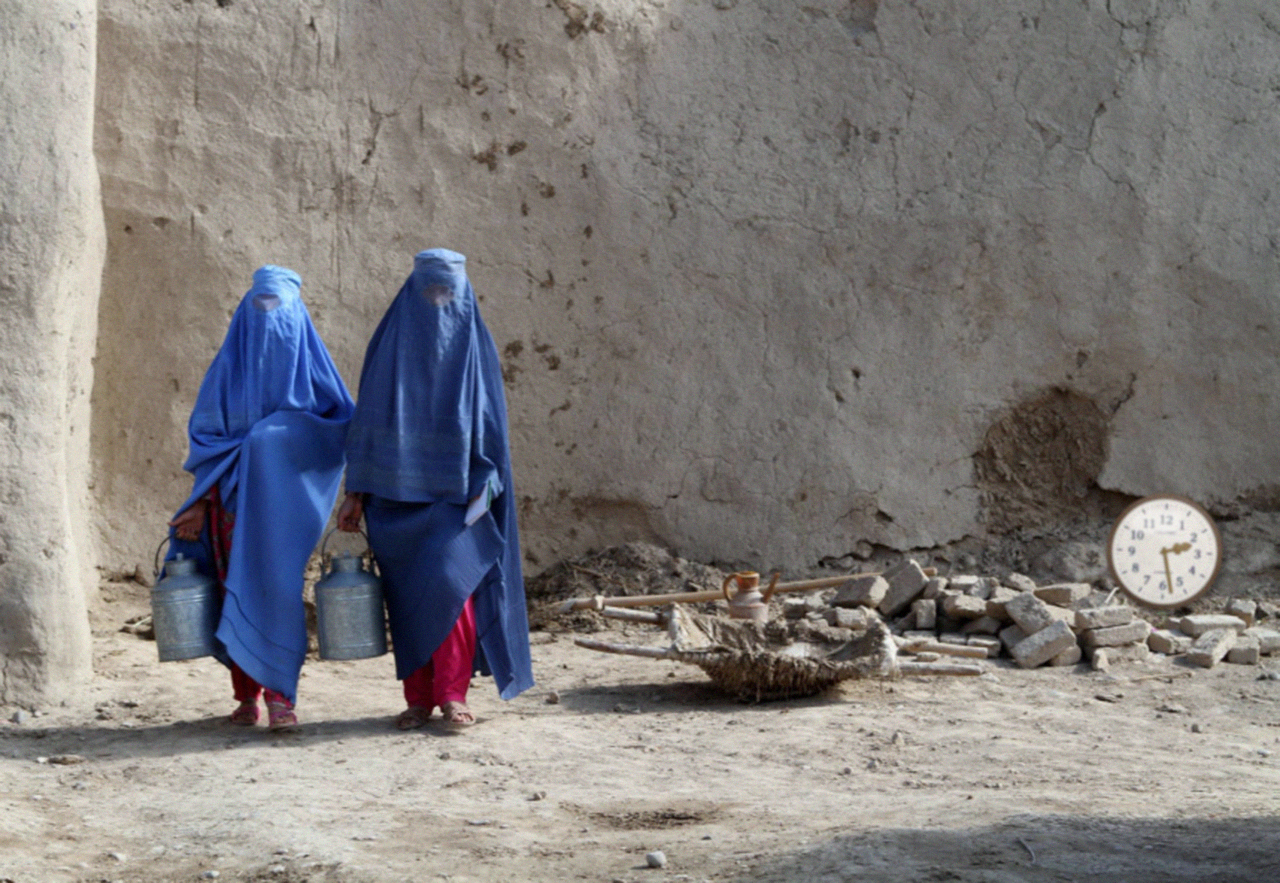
**2:28**
